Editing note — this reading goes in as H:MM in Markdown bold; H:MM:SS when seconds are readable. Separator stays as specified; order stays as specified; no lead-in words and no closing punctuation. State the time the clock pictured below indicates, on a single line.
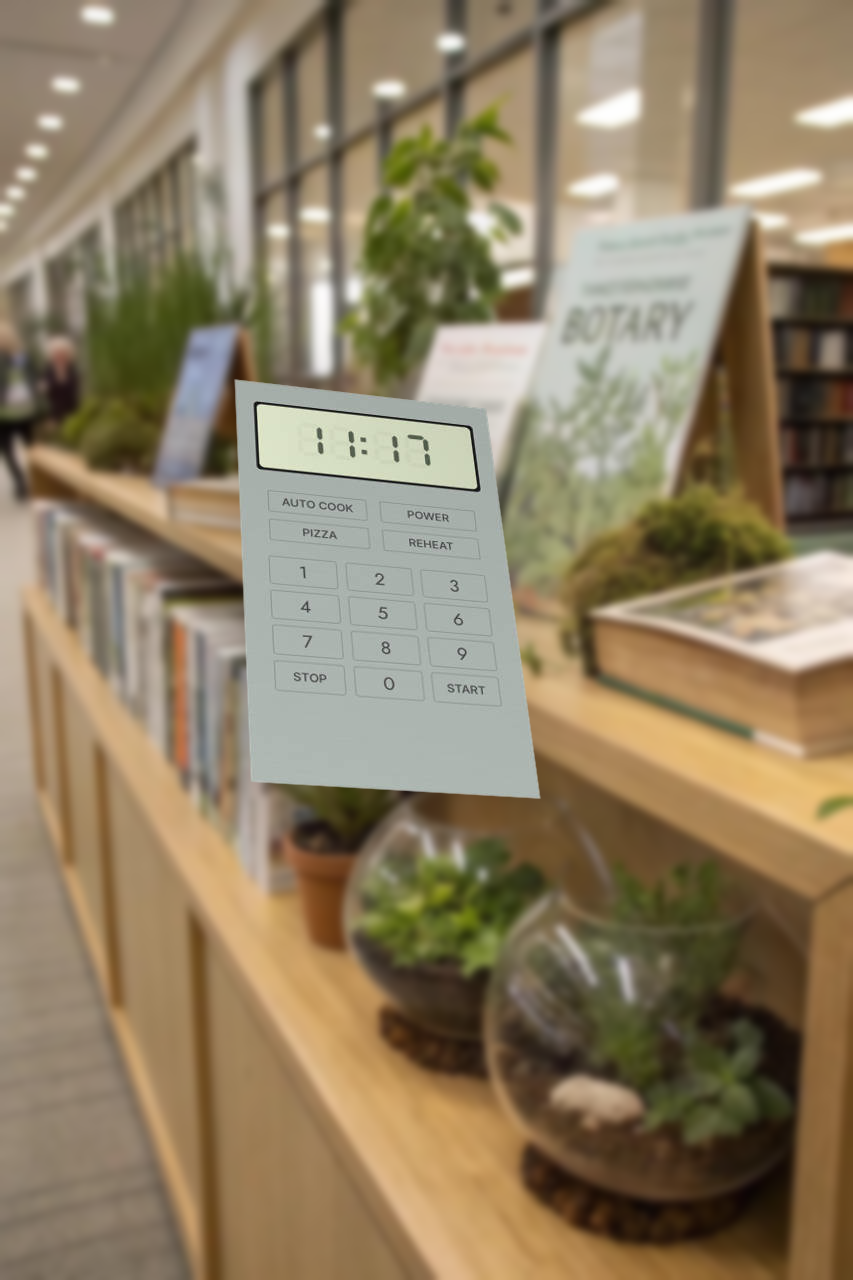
**11:17**
